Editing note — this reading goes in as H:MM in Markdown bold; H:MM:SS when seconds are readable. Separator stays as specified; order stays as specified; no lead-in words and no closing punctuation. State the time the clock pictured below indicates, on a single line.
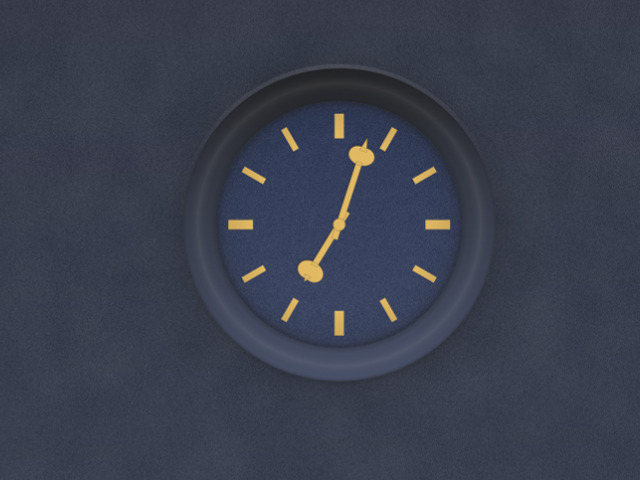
**7:03**
